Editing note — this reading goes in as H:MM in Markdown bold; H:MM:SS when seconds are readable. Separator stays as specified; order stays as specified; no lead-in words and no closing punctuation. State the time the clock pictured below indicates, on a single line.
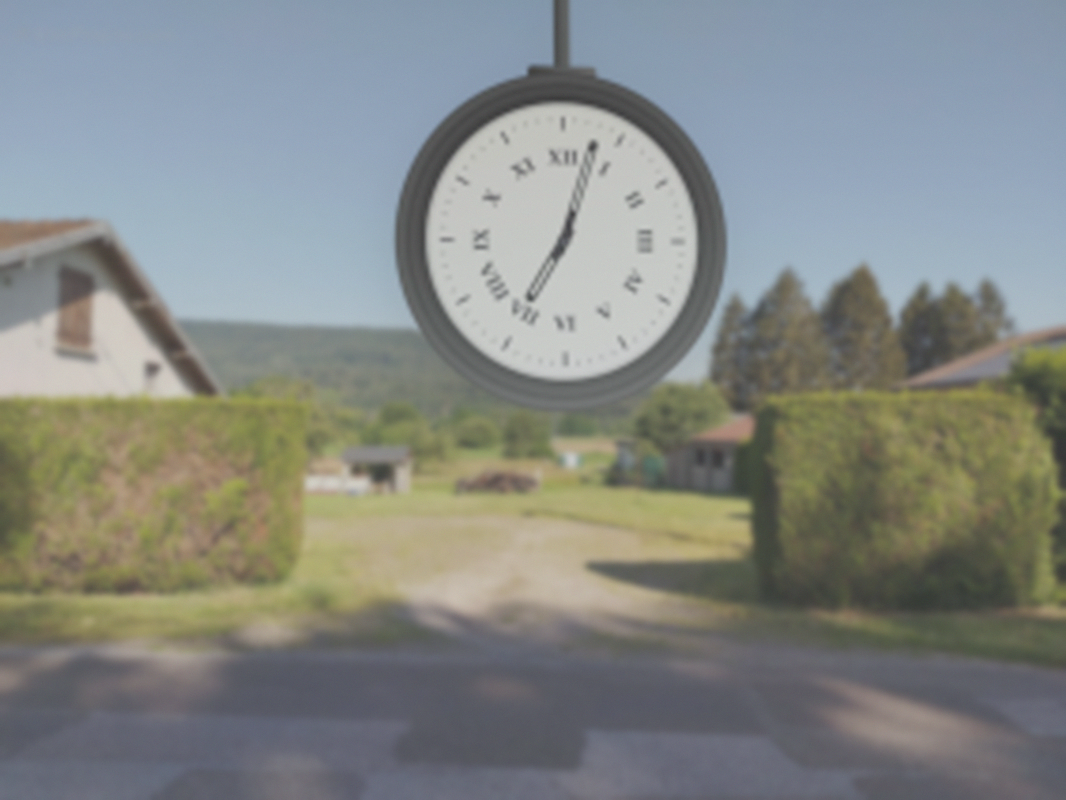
**7:03**
